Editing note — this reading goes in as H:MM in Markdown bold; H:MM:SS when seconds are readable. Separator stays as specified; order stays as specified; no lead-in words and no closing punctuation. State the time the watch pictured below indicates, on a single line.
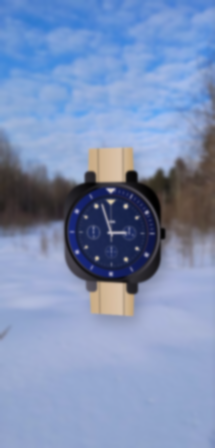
**2:57**
